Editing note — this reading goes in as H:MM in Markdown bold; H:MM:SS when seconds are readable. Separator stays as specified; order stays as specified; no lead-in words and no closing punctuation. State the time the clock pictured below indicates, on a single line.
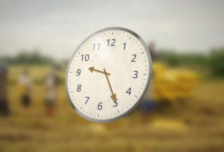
**9:25**
